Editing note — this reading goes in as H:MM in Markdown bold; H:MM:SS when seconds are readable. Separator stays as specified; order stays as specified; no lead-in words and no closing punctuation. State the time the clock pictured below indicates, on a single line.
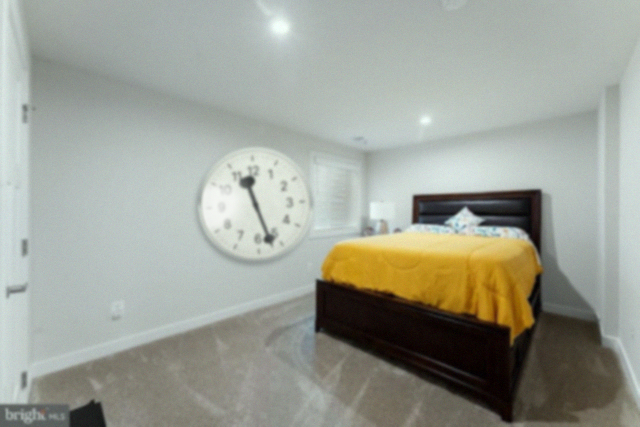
**11:27**
